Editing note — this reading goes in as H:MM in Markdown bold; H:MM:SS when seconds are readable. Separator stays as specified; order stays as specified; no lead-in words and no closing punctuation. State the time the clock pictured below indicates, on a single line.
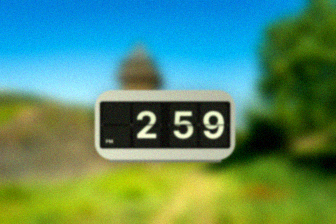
**2:59**
